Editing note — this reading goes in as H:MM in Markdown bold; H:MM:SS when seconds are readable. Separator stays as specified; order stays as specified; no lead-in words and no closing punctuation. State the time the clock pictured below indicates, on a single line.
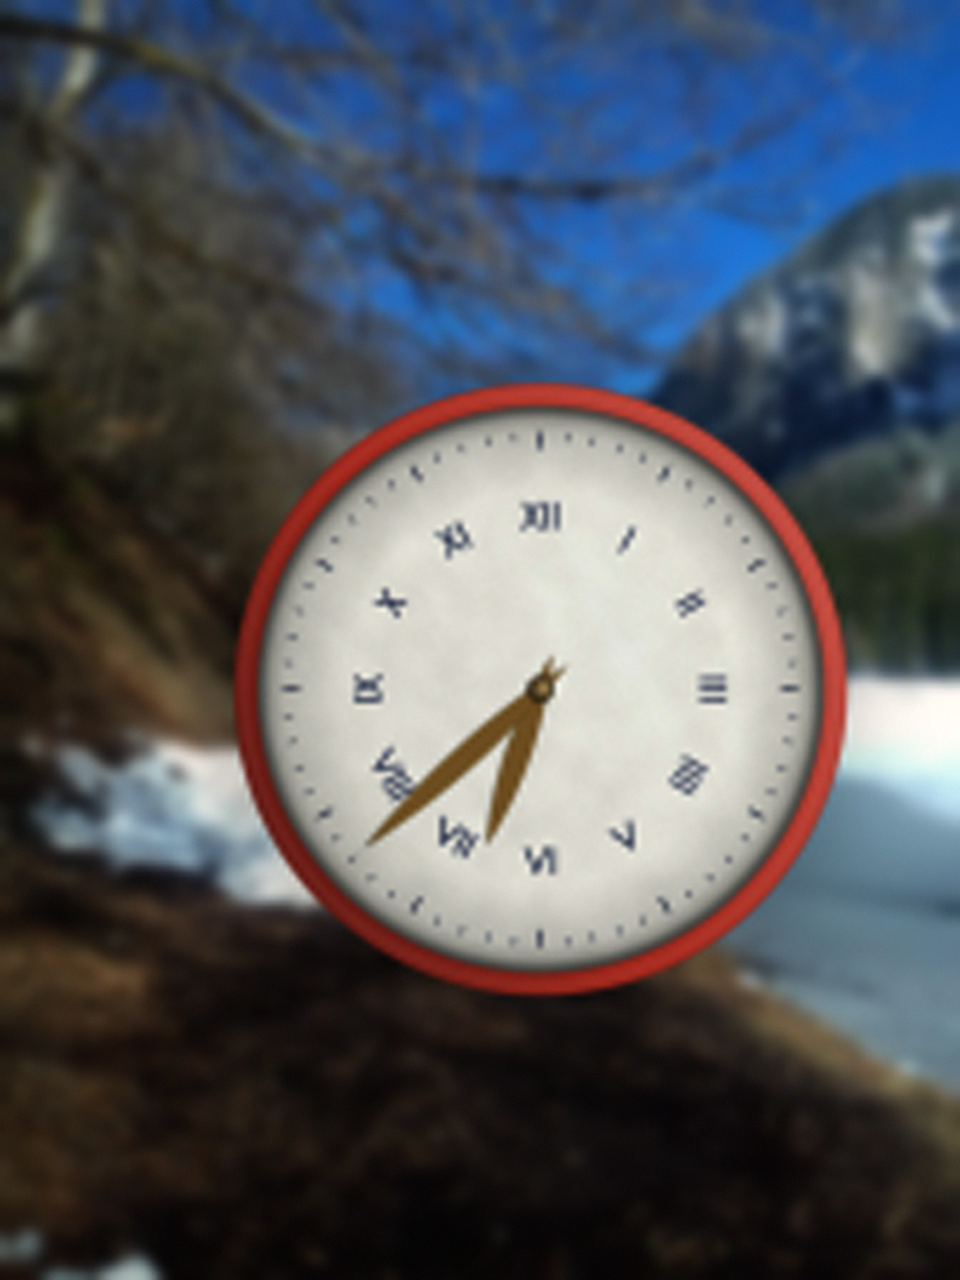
**6:38**
